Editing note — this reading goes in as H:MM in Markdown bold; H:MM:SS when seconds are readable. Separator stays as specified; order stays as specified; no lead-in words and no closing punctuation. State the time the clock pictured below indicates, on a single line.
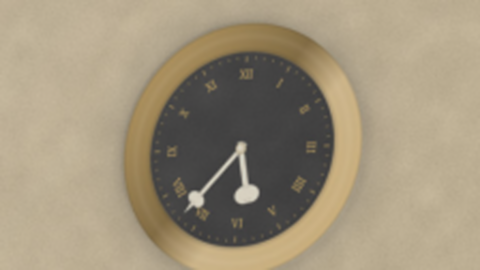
**5:37**
